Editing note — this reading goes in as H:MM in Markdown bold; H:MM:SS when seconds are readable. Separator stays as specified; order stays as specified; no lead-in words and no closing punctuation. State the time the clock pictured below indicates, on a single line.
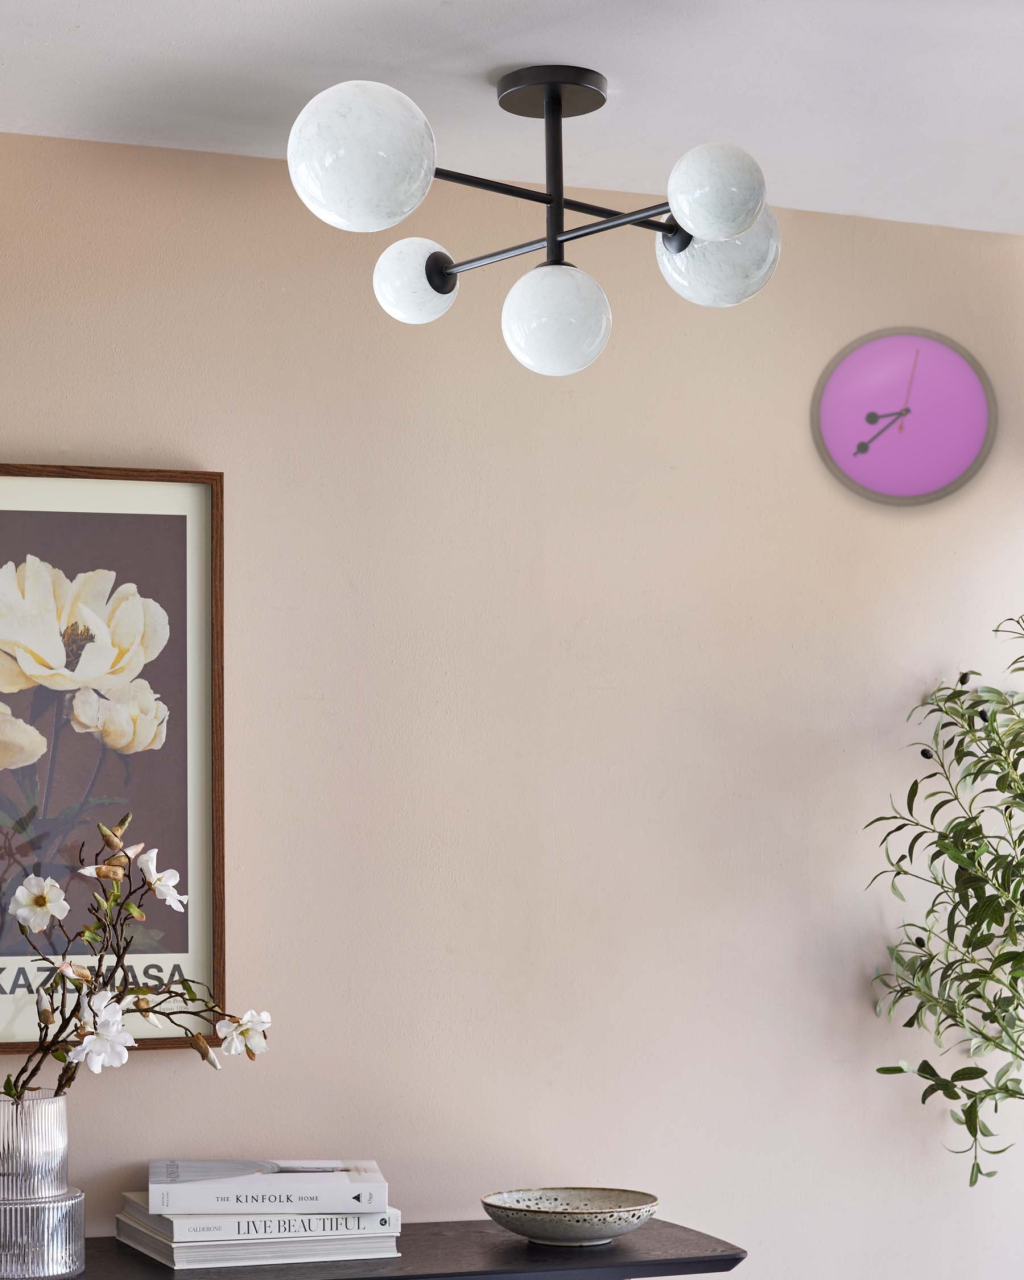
**8:38:02**
